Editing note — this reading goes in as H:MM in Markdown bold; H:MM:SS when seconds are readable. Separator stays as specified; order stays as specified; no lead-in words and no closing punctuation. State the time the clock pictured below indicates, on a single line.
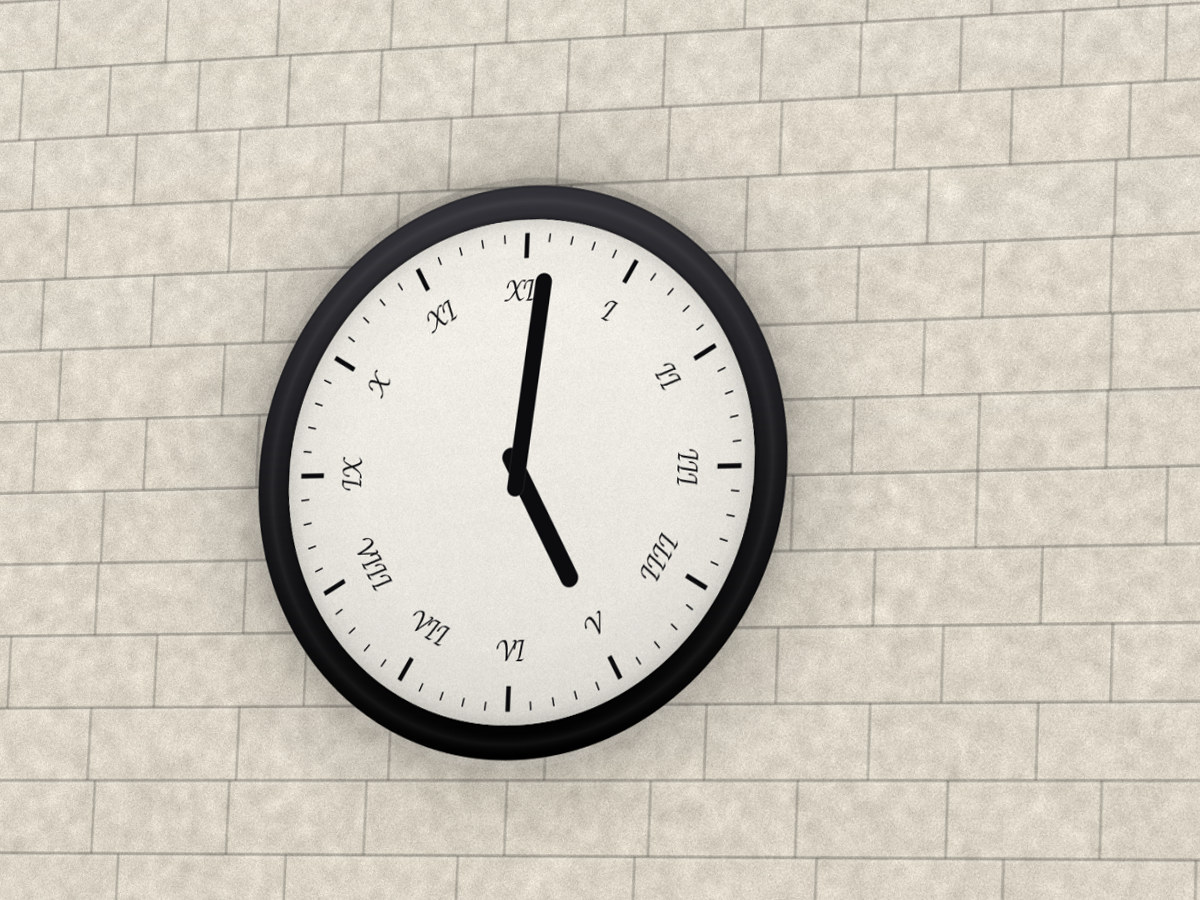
**5:01**
